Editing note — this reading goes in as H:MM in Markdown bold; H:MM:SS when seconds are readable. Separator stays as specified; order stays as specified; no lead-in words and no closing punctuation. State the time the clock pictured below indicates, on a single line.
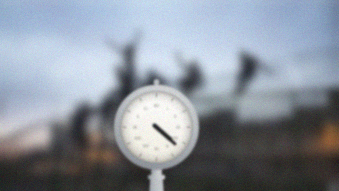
**4:22**
